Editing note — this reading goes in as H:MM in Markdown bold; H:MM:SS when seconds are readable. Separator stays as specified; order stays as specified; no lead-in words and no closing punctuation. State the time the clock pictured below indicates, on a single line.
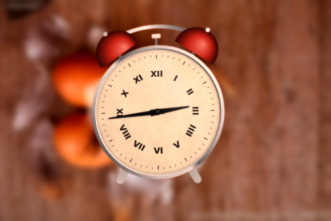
**2:44**
